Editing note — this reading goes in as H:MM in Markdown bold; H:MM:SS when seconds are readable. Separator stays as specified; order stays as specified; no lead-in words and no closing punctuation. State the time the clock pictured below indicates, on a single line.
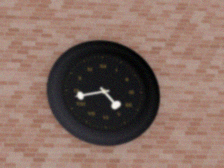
**4:43**
